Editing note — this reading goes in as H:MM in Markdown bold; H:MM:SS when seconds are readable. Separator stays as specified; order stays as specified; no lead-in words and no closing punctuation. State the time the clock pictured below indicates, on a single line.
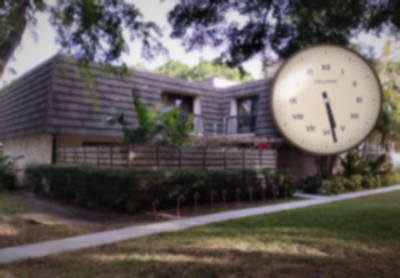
**5:28**
